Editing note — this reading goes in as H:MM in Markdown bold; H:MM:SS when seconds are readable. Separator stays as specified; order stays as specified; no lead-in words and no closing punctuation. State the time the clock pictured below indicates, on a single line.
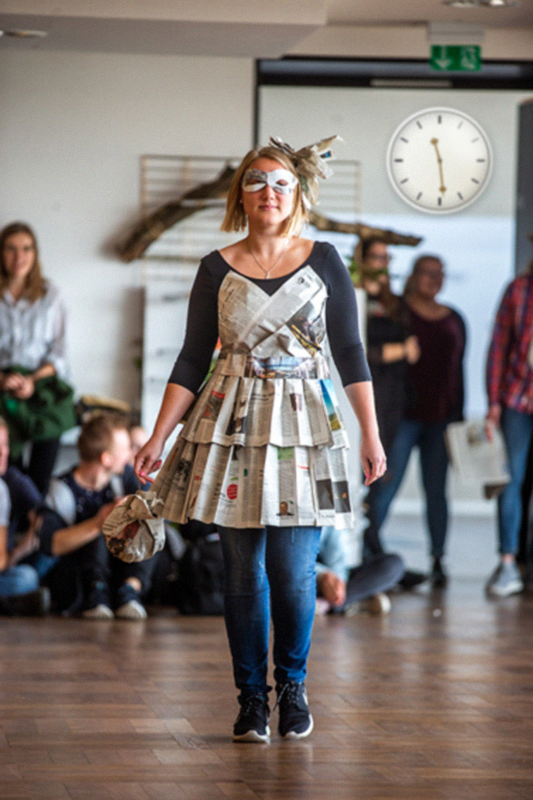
**11:29**
